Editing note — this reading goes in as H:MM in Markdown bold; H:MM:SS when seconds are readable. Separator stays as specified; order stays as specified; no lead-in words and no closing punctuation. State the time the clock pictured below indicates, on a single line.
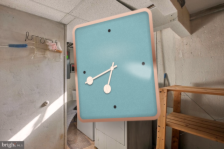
**6:42**
